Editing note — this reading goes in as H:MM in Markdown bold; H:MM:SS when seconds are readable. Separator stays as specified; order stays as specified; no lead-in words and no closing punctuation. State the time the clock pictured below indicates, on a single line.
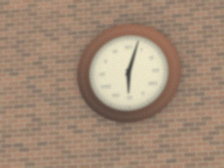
**6:03**
